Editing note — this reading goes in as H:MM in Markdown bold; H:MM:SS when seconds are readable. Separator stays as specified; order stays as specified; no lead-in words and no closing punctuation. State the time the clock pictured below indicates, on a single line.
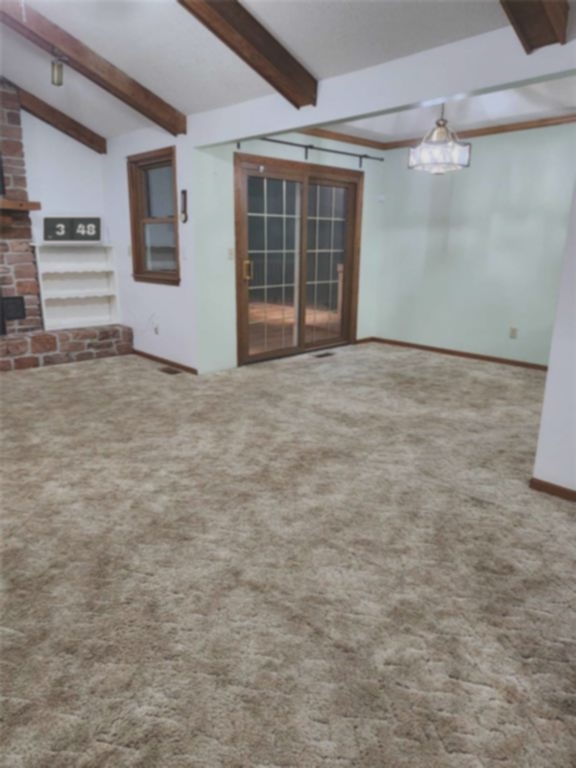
**3:48**
